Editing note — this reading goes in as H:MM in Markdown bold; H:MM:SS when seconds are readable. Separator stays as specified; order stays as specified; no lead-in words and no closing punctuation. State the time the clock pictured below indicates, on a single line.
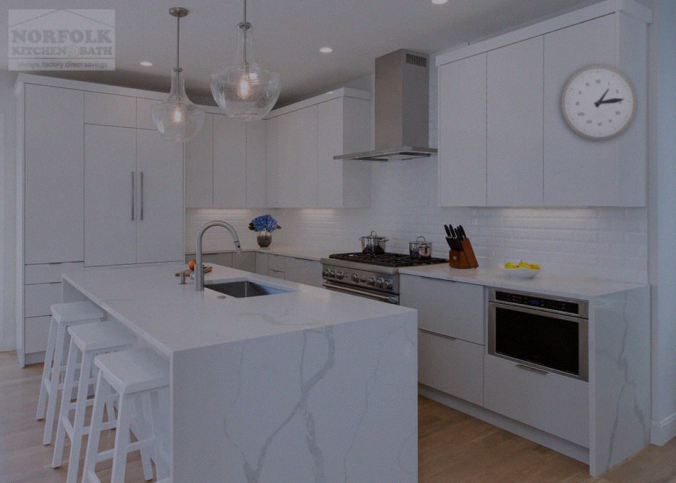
**1:14**
